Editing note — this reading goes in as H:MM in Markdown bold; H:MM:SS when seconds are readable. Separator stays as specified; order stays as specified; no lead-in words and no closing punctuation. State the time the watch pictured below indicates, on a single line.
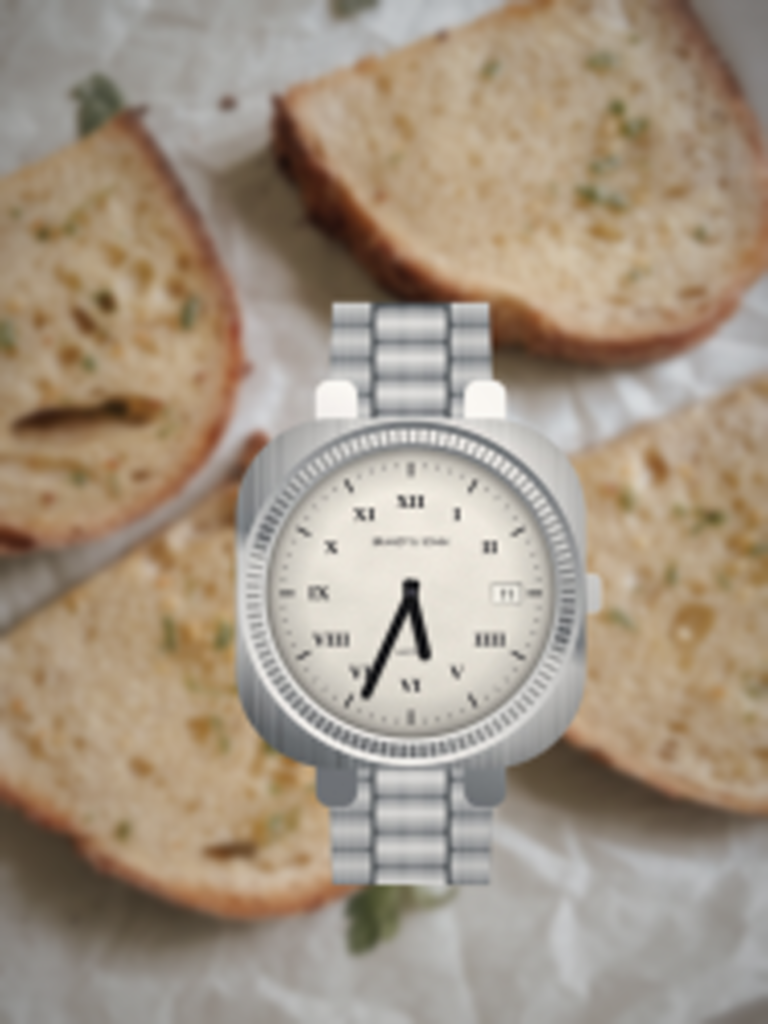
**5:34**
